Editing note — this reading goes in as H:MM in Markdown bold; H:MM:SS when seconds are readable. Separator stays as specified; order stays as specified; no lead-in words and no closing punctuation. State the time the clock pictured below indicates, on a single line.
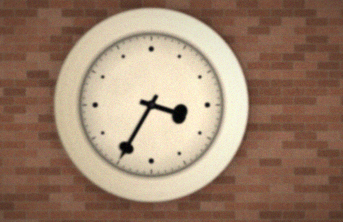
**3:35**
